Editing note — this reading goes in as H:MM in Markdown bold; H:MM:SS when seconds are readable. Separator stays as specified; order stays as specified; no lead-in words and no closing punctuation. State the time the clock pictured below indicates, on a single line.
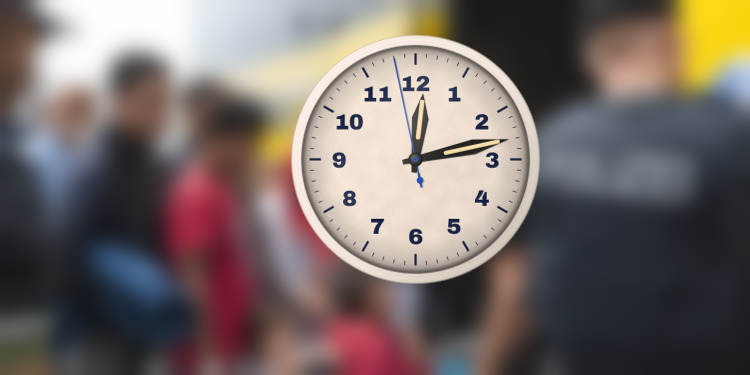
**12:12:58**
